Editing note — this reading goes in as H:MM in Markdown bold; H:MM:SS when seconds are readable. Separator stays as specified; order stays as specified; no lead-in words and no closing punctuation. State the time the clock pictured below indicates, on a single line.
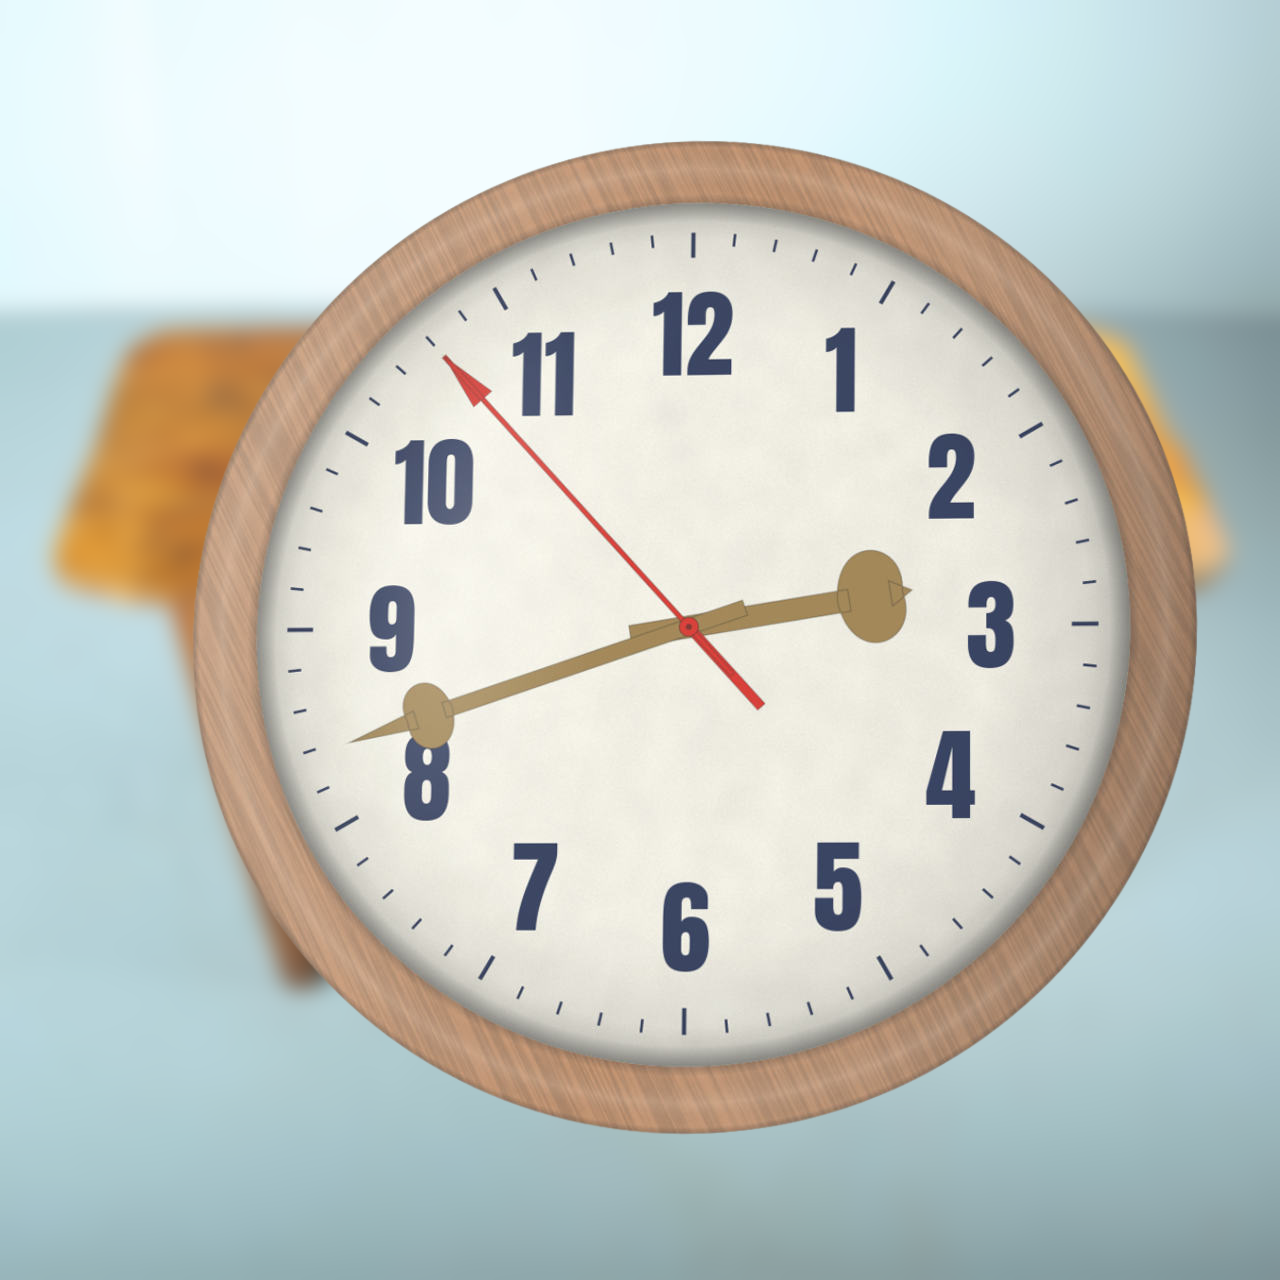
**2:41:53**
